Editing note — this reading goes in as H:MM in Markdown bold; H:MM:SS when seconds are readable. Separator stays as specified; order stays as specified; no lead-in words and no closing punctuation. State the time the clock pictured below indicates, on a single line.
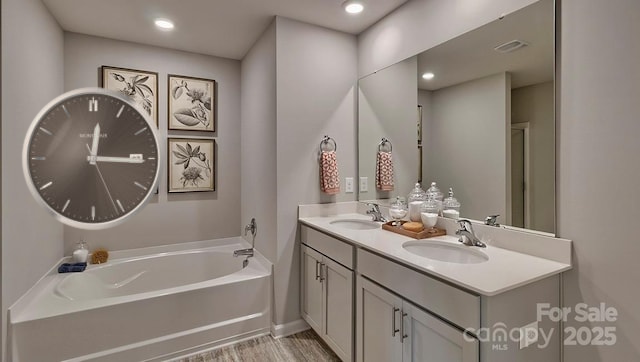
**12:15:26**
